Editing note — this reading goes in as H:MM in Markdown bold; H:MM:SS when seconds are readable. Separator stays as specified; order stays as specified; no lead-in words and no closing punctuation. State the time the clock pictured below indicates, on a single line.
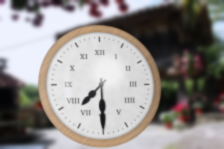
**7:30**
